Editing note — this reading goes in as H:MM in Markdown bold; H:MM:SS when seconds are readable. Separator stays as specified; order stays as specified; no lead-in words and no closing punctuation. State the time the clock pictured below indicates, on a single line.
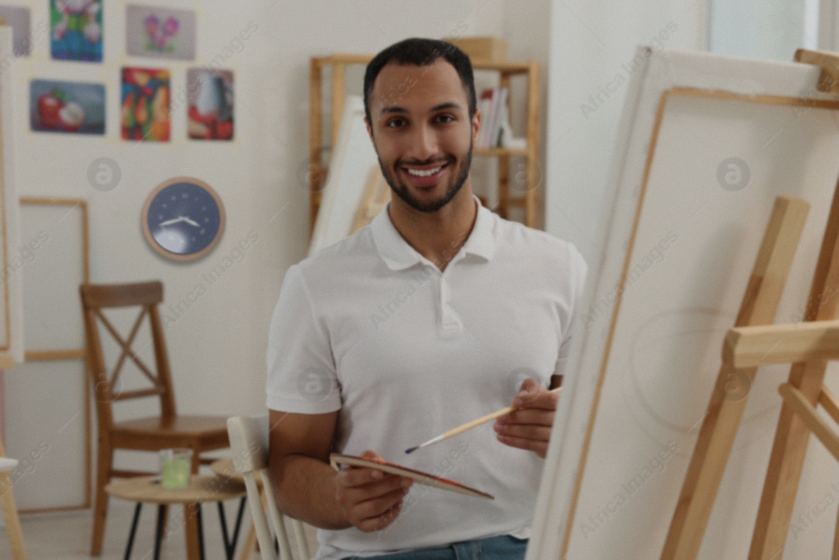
**3:42**
